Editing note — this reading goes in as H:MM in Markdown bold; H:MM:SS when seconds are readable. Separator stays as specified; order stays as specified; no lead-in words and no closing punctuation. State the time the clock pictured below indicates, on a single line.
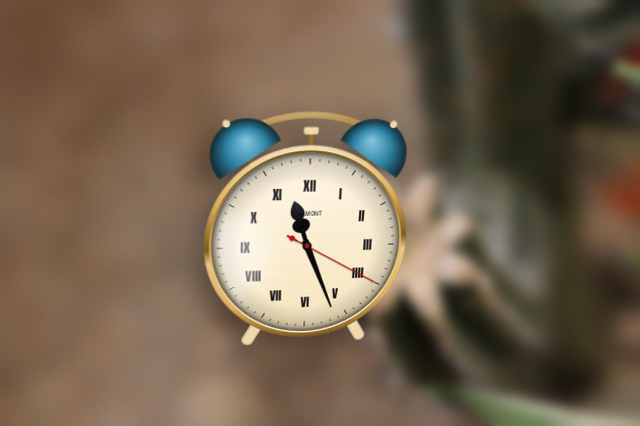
**11:26:20**
